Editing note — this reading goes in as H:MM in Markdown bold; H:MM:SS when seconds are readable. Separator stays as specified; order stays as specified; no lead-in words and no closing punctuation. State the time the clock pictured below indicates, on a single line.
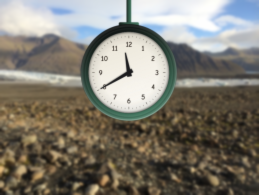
**11:40**
